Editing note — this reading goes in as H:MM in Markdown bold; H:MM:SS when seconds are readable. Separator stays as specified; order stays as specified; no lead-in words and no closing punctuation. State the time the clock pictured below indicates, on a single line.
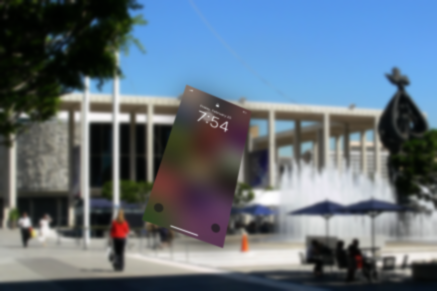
**7:54**
